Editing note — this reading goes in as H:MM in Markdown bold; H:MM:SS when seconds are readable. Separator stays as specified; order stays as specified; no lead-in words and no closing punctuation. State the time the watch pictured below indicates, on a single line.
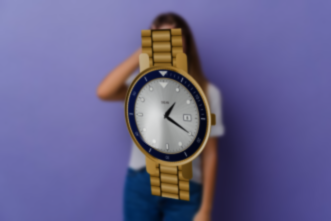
**1:20**
